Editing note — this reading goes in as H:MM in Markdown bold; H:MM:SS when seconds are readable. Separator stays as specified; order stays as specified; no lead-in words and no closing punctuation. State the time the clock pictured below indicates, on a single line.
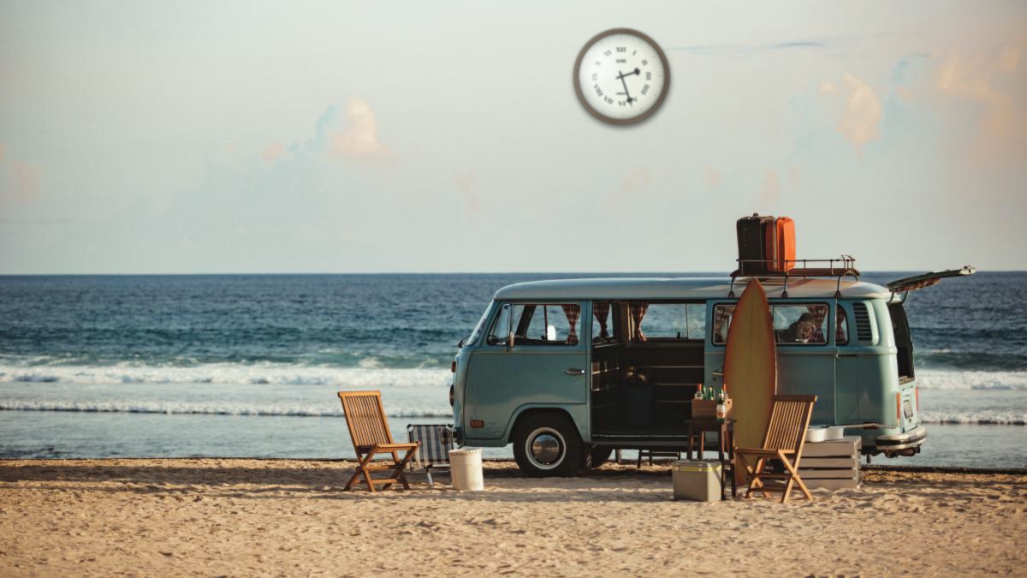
**2:27**
